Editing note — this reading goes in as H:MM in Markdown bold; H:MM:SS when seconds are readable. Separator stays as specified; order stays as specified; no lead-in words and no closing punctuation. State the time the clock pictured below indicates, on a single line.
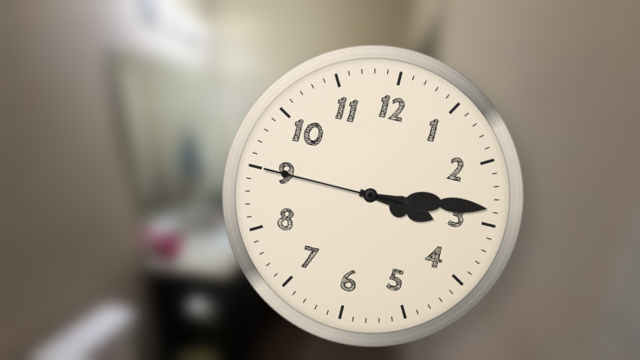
**3:13:45**
